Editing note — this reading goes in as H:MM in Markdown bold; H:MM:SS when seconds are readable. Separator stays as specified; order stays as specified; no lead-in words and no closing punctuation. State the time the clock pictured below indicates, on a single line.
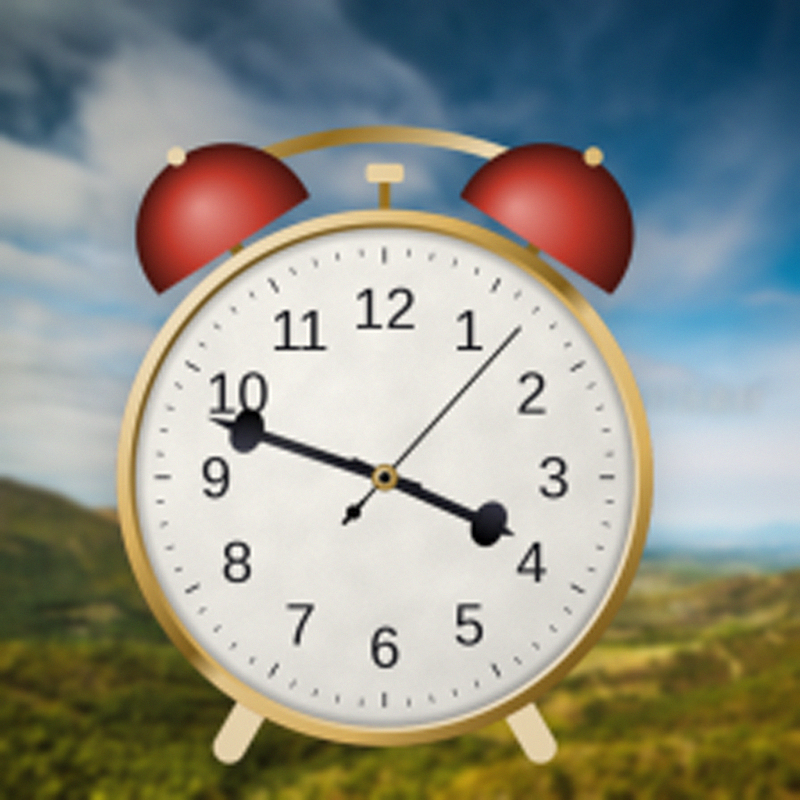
**3:48:07**
